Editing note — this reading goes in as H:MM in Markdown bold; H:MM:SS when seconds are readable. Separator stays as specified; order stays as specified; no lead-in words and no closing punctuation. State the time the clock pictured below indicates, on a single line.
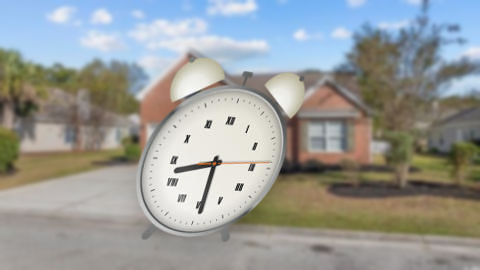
**8:29:14**
